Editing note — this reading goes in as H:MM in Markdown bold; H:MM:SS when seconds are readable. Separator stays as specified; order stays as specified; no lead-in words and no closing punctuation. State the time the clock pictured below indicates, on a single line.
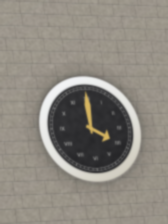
**4:00**
